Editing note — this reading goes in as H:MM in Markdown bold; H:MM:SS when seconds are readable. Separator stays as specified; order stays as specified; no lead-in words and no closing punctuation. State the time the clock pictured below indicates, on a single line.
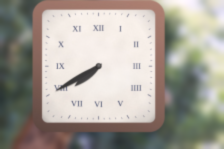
**7:40**
